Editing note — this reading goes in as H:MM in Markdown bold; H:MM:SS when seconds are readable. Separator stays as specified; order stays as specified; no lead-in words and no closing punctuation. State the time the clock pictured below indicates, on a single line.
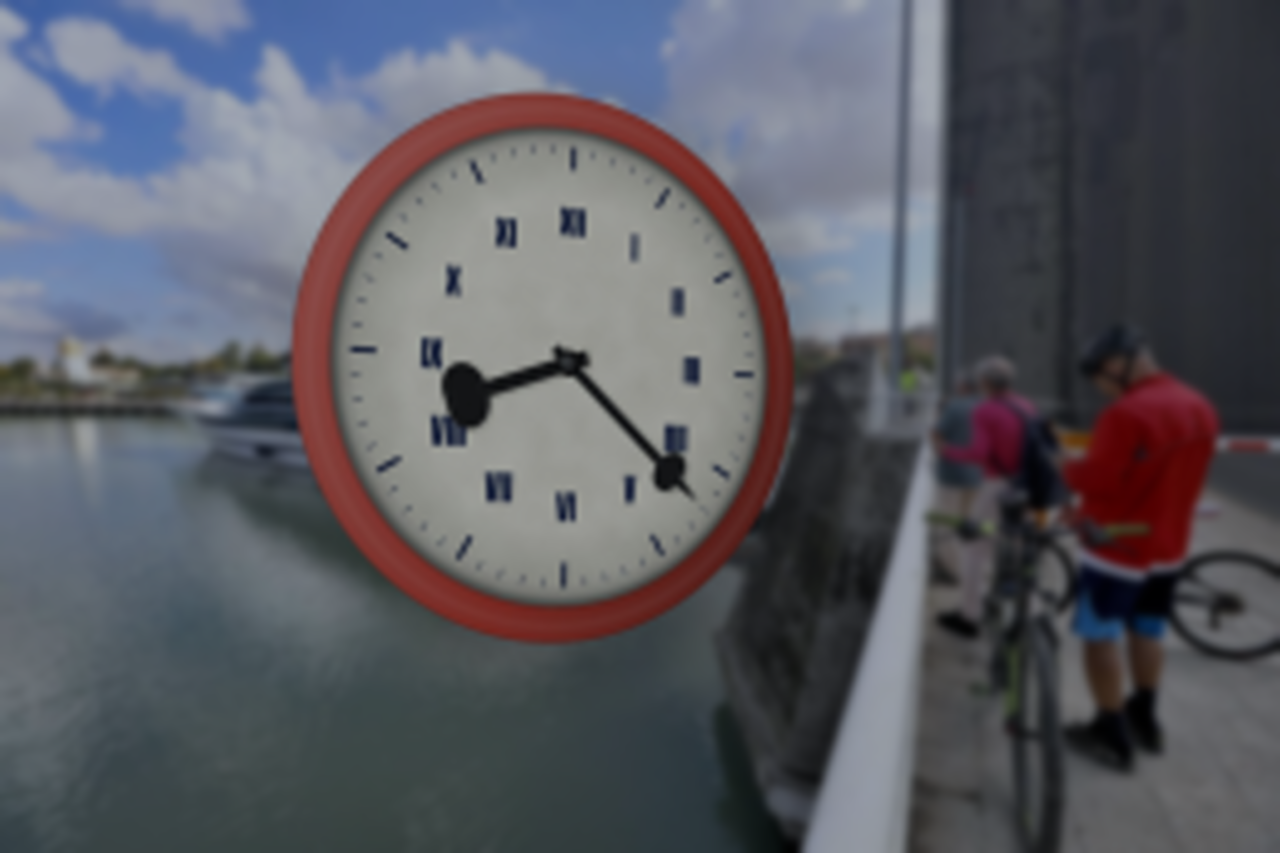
**8:22**
